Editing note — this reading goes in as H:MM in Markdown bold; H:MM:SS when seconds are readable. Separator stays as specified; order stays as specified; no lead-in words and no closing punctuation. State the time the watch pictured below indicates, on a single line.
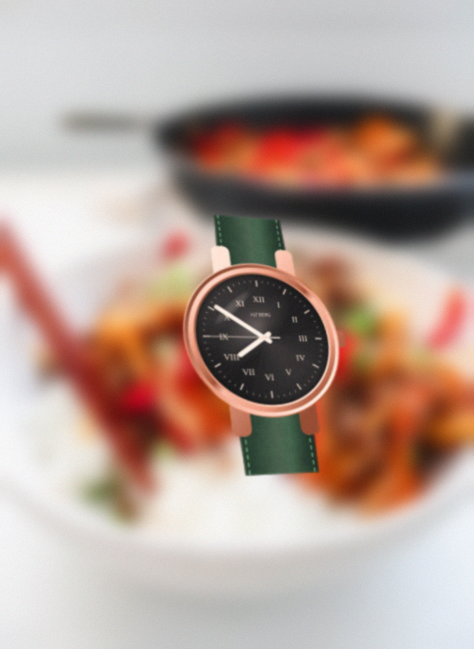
**7:50:45**
